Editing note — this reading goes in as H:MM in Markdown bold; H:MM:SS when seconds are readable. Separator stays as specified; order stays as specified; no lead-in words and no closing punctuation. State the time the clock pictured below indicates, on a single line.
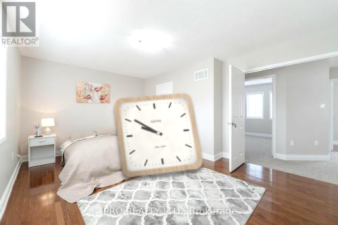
**9:51**
